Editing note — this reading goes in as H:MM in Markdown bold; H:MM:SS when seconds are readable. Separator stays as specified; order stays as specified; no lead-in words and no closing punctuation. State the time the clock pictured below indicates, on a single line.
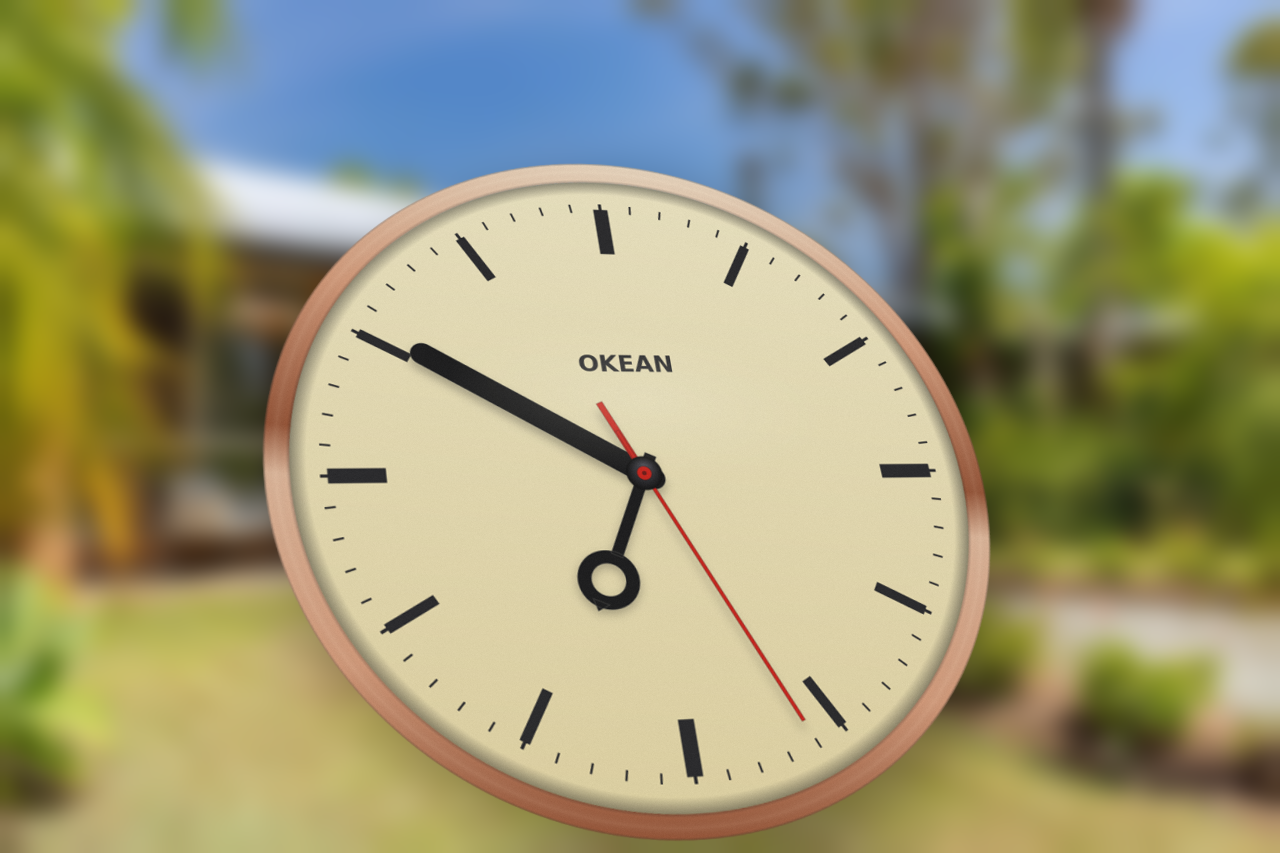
**6:50:26**
